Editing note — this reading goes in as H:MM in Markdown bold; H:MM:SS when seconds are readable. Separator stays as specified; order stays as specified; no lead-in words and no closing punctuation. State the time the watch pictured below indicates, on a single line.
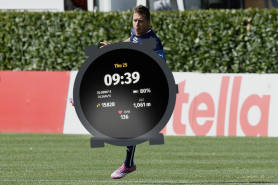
**9:39**
